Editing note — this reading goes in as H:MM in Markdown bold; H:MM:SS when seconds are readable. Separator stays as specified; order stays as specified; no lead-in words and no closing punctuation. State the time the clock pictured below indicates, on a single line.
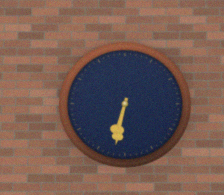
**6:32**
